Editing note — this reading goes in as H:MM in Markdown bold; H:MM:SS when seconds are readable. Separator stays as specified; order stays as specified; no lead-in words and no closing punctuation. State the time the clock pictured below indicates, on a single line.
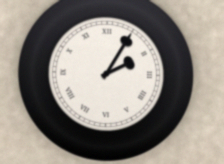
**2:05**
